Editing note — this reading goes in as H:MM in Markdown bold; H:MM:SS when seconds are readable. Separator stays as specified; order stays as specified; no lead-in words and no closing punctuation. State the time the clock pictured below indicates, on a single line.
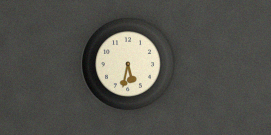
**5:32**
